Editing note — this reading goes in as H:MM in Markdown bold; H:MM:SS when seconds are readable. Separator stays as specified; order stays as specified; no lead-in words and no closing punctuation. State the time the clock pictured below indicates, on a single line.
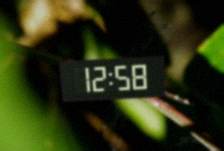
**12:58**
